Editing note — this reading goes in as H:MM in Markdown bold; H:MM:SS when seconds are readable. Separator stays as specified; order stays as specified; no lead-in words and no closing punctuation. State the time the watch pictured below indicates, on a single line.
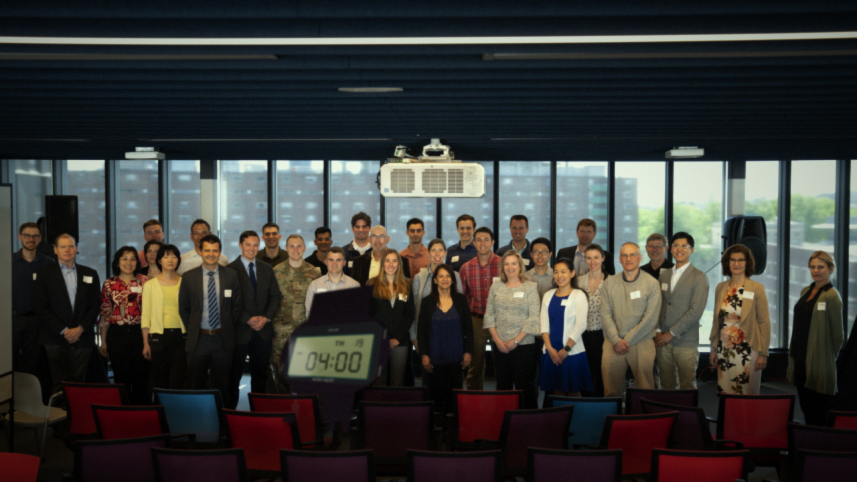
**4:00**
